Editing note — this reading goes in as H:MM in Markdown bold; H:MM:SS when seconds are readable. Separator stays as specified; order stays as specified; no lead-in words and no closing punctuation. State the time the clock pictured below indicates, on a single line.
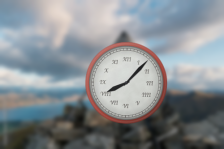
**8:07**
